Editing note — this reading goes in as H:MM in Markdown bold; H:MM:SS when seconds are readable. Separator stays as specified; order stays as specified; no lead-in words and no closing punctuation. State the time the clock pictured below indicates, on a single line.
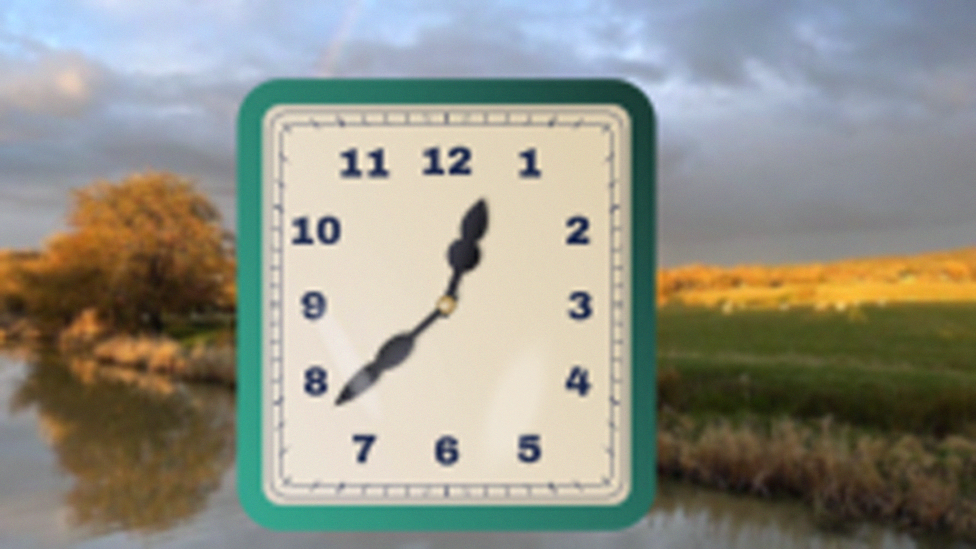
**12:38**
